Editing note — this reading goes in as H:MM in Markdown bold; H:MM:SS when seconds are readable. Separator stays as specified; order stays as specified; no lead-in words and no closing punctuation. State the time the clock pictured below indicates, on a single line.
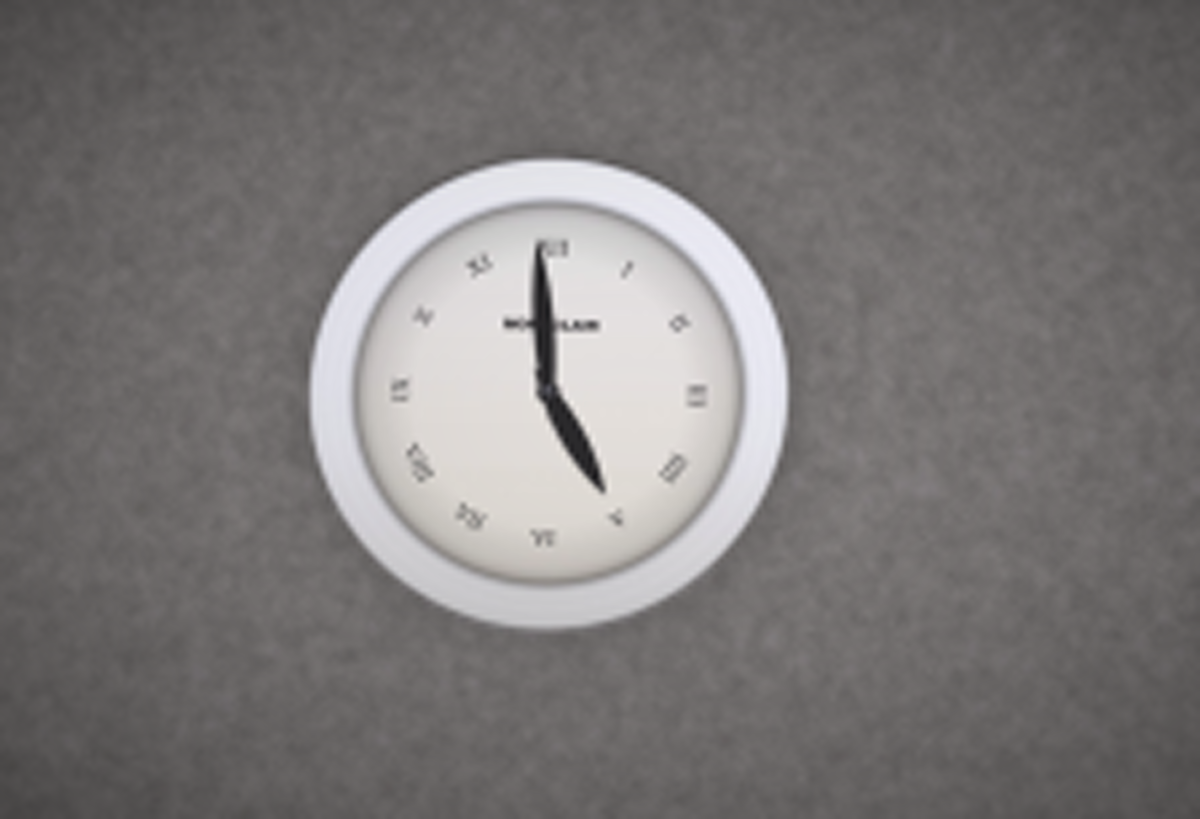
**4:59**
